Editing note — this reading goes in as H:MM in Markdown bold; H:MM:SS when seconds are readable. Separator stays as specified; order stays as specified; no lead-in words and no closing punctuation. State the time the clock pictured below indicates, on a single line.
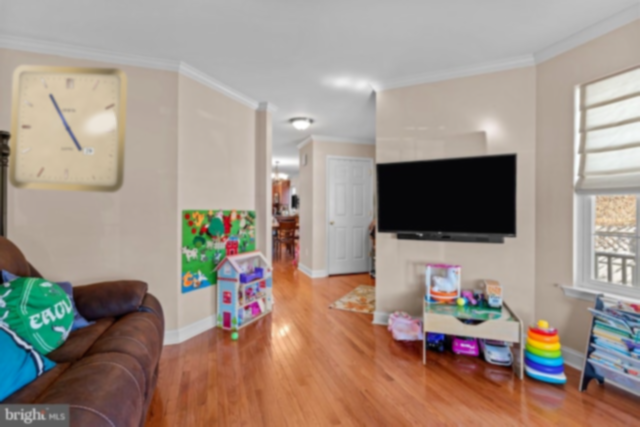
**4:55**
